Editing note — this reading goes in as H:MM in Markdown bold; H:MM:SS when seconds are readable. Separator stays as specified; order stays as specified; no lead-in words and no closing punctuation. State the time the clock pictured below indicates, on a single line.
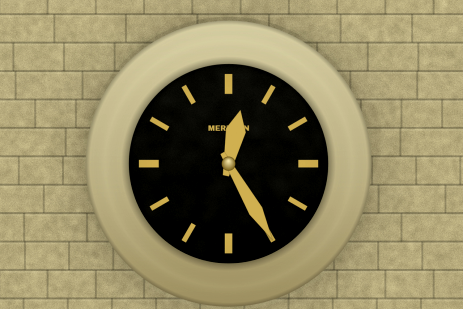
**12:25**
